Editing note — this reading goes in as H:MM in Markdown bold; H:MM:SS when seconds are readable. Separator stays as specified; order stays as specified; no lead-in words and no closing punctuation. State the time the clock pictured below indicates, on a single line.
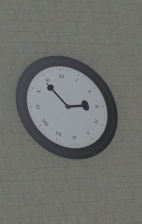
**2:54**
